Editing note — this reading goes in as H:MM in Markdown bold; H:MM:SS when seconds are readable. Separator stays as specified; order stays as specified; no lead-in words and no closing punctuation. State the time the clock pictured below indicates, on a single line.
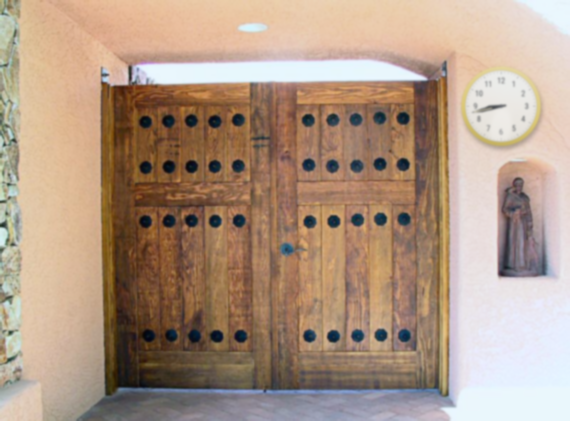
**8:43**
